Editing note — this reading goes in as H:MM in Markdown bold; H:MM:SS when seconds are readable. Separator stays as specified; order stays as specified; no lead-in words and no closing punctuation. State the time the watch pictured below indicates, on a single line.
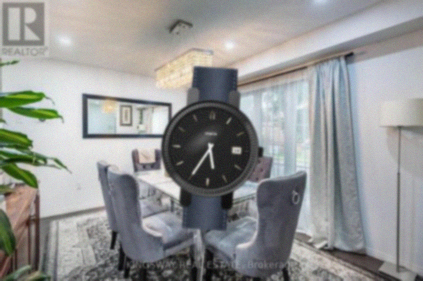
**5:35**
